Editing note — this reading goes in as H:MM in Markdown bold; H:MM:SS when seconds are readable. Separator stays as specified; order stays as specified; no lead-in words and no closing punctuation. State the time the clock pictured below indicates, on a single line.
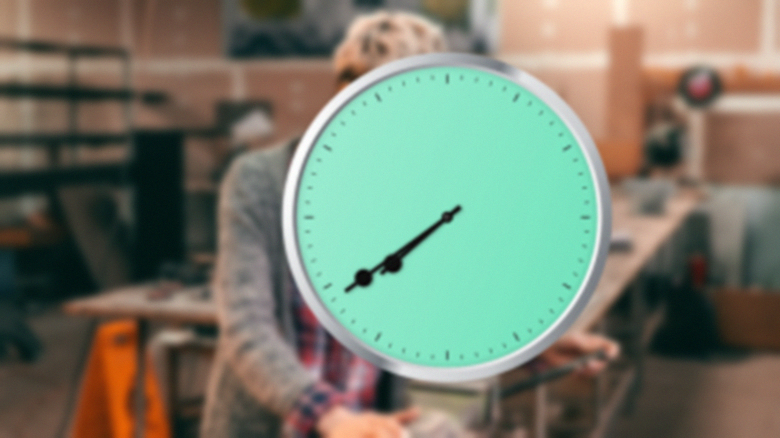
**7:39**
